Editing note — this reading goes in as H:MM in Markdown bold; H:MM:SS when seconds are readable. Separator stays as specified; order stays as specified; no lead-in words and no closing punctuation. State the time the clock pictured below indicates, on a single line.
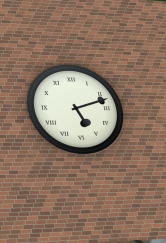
**5:12**
